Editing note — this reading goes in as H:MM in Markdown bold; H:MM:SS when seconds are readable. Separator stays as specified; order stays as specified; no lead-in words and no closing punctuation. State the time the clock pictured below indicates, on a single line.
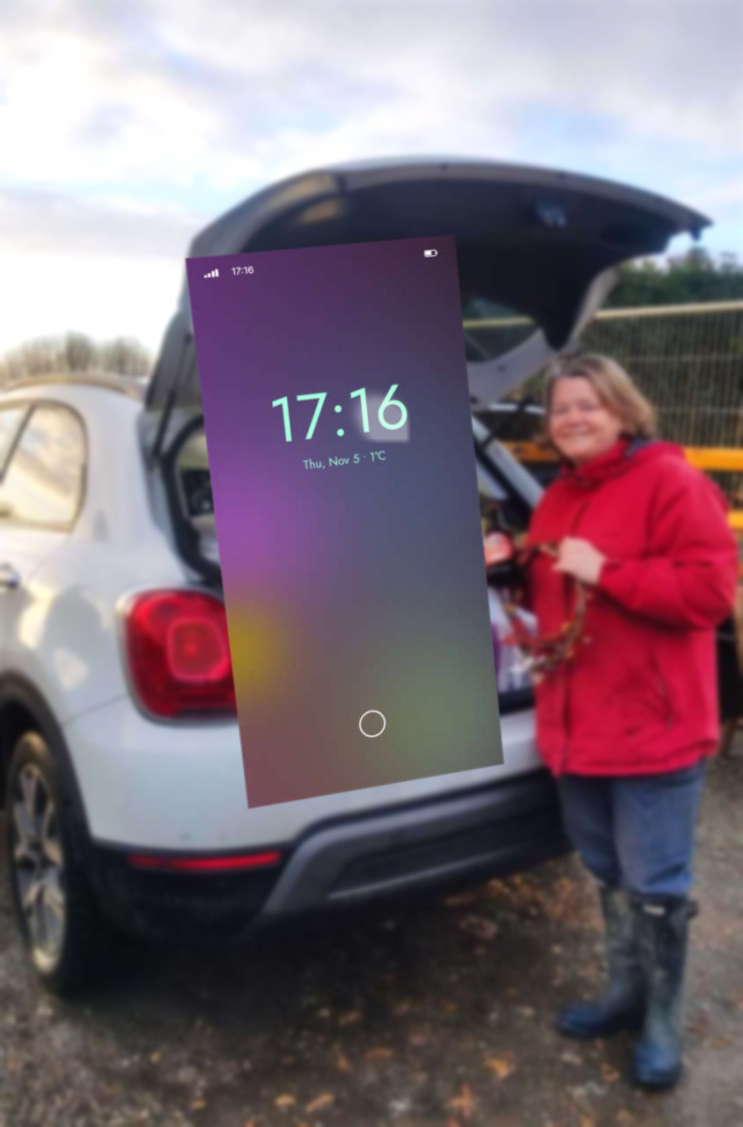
**17:16**
